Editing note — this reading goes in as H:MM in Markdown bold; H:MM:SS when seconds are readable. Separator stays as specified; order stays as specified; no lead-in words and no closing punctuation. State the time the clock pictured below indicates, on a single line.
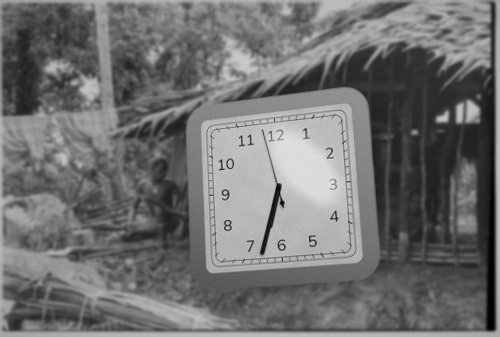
**6:32:58**
